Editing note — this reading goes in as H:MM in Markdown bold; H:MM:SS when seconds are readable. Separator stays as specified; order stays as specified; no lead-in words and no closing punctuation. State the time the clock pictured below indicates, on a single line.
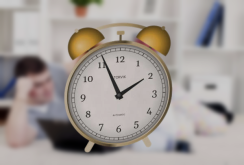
**1:56**
